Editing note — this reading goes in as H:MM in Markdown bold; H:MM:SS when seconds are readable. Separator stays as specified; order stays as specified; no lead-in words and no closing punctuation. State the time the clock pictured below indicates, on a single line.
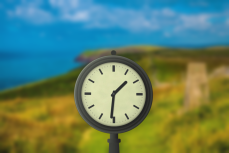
**1:31**
